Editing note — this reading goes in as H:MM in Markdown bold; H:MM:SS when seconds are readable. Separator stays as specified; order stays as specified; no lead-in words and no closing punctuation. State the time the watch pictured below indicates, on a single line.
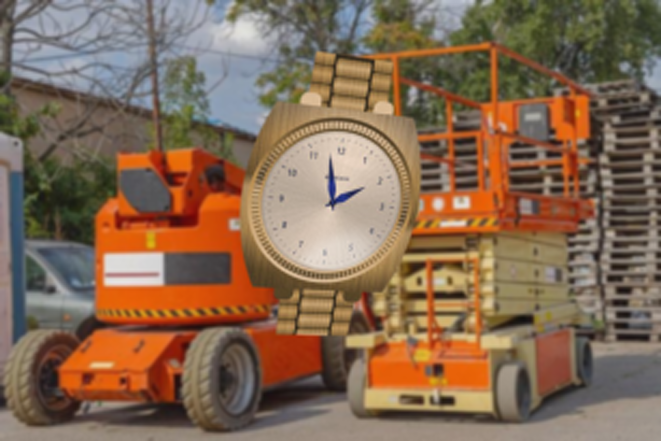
**1:58**
